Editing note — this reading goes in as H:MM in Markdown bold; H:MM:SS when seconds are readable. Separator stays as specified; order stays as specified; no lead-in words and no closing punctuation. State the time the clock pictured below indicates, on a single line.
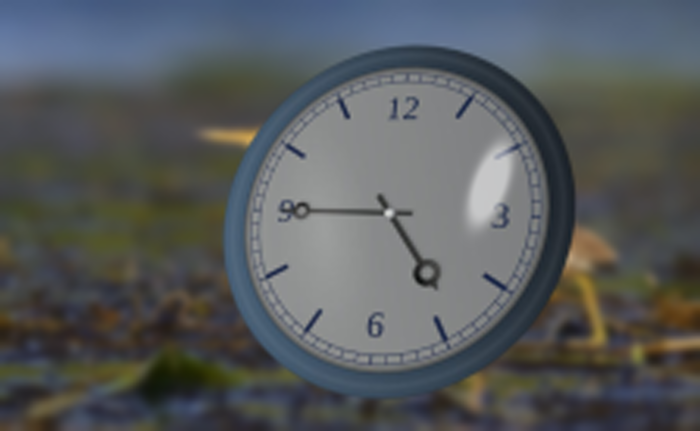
**4:45**
